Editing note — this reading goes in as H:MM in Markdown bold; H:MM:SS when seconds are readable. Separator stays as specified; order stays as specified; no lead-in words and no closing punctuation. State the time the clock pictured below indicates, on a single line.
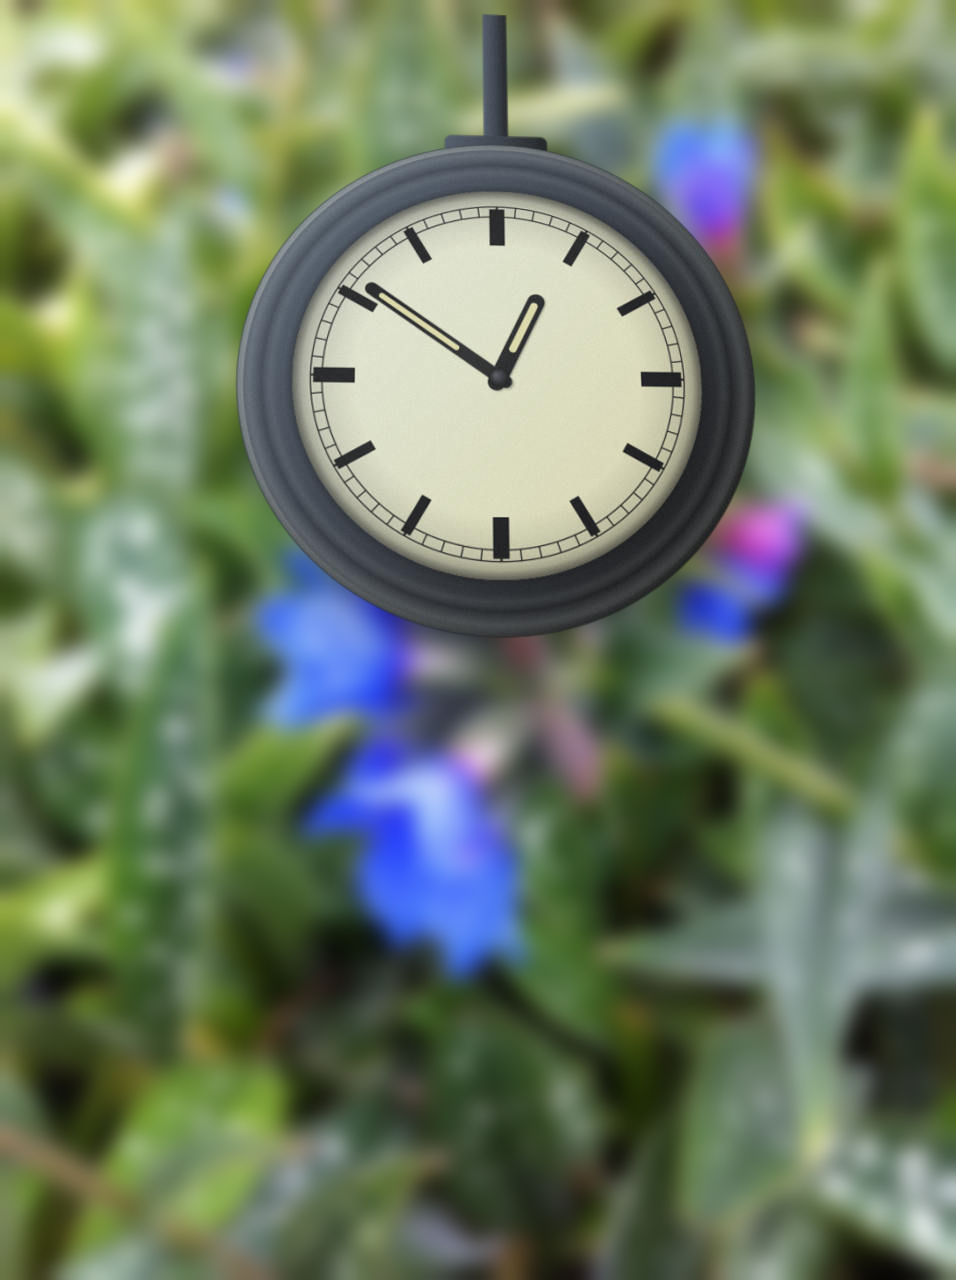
**12:51**
